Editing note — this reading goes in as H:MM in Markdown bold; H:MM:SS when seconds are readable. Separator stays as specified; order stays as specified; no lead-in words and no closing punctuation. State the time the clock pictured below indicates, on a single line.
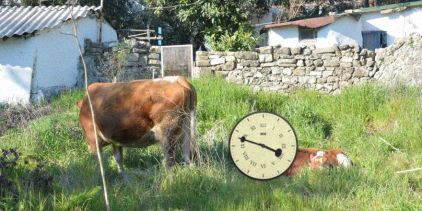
**3:48**
